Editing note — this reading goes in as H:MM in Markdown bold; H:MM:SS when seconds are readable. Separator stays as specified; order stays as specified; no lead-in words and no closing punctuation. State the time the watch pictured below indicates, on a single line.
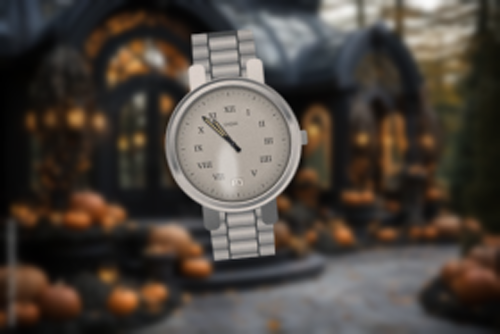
**10:53**
